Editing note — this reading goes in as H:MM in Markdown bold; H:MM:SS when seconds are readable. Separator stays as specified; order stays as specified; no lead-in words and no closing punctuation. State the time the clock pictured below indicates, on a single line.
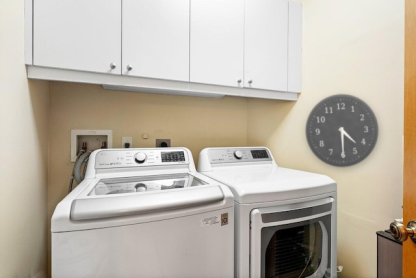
**4:30**
